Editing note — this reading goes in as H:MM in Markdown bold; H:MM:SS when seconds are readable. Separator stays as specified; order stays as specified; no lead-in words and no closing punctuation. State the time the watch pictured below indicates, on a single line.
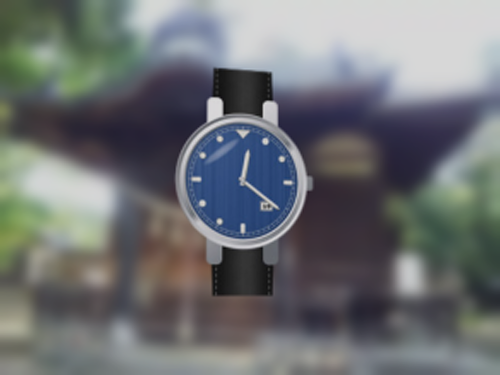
**12:21**
